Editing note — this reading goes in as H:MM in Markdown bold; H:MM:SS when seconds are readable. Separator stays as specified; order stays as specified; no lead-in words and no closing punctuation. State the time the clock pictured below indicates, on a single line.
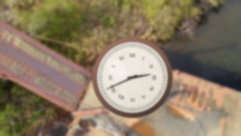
**2:41**
